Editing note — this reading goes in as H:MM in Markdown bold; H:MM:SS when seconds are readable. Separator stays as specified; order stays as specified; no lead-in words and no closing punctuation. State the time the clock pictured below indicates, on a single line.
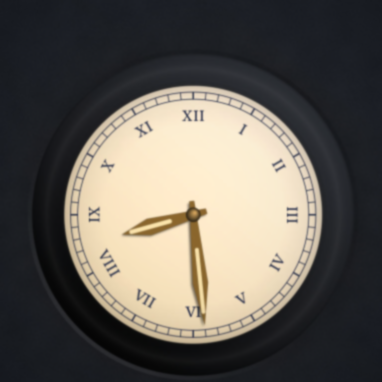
**8:29**
